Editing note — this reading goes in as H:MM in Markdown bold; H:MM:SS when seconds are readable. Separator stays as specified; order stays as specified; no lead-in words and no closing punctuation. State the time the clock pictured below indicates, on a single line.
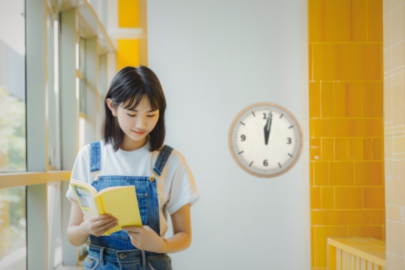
**12:01**
